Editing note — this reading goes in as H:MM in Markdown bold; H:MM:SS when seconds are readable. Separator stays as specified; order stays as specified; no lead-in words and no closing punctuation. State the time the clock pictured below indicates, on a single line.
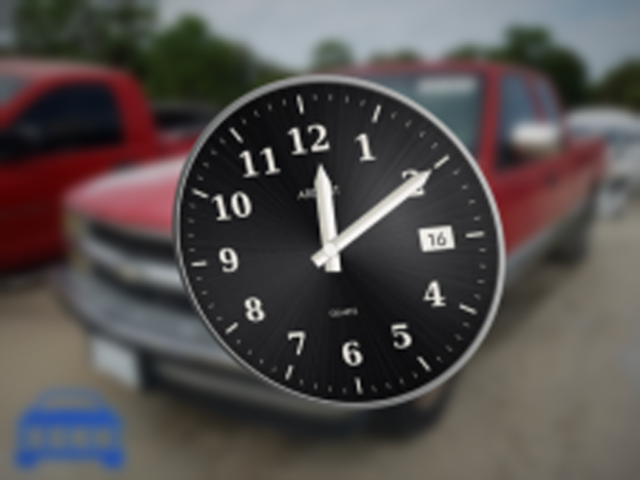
**12:10**
